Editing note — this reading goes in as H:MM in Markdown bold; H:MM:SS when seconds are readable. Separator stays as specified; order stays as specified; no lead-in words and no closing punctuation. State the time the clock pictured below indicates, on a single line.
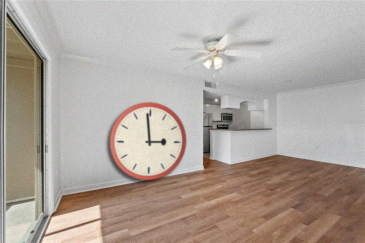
**2:59**
